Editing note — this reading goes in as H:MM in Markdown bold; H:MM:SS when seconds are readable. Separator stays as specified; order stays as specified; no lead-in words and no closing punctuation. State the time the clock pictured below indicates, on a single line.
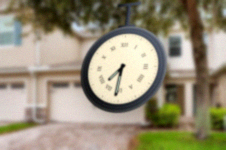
**7:31**
